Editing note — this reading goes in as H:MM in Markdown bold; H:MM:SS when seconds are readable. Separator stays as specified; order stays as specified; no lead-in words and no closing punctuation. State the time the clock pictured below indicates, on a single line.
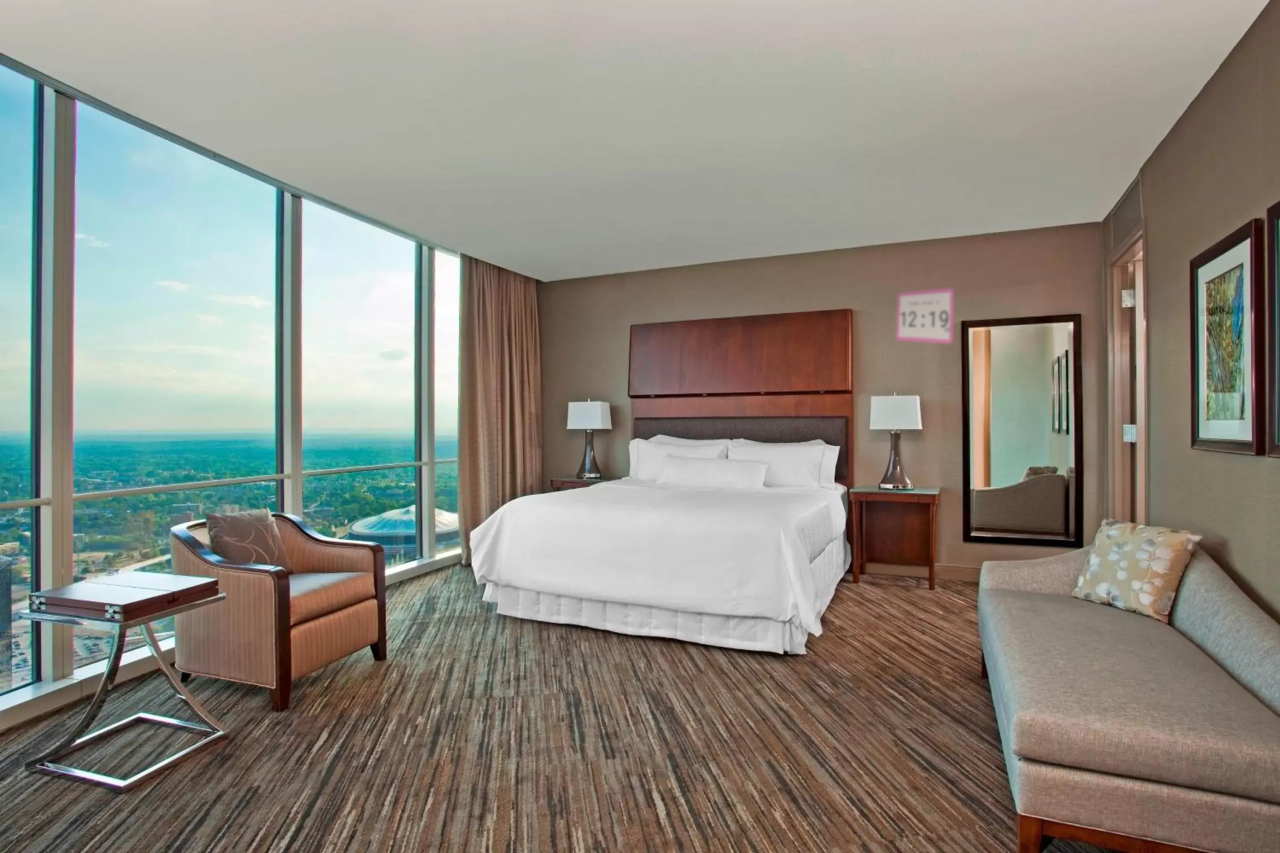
**12:19**
